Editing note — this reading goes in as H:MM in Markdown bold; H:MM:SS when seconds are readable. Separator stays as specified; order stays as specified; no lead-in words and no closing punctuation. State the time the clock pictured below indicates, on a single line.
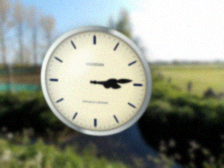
**3:14**
